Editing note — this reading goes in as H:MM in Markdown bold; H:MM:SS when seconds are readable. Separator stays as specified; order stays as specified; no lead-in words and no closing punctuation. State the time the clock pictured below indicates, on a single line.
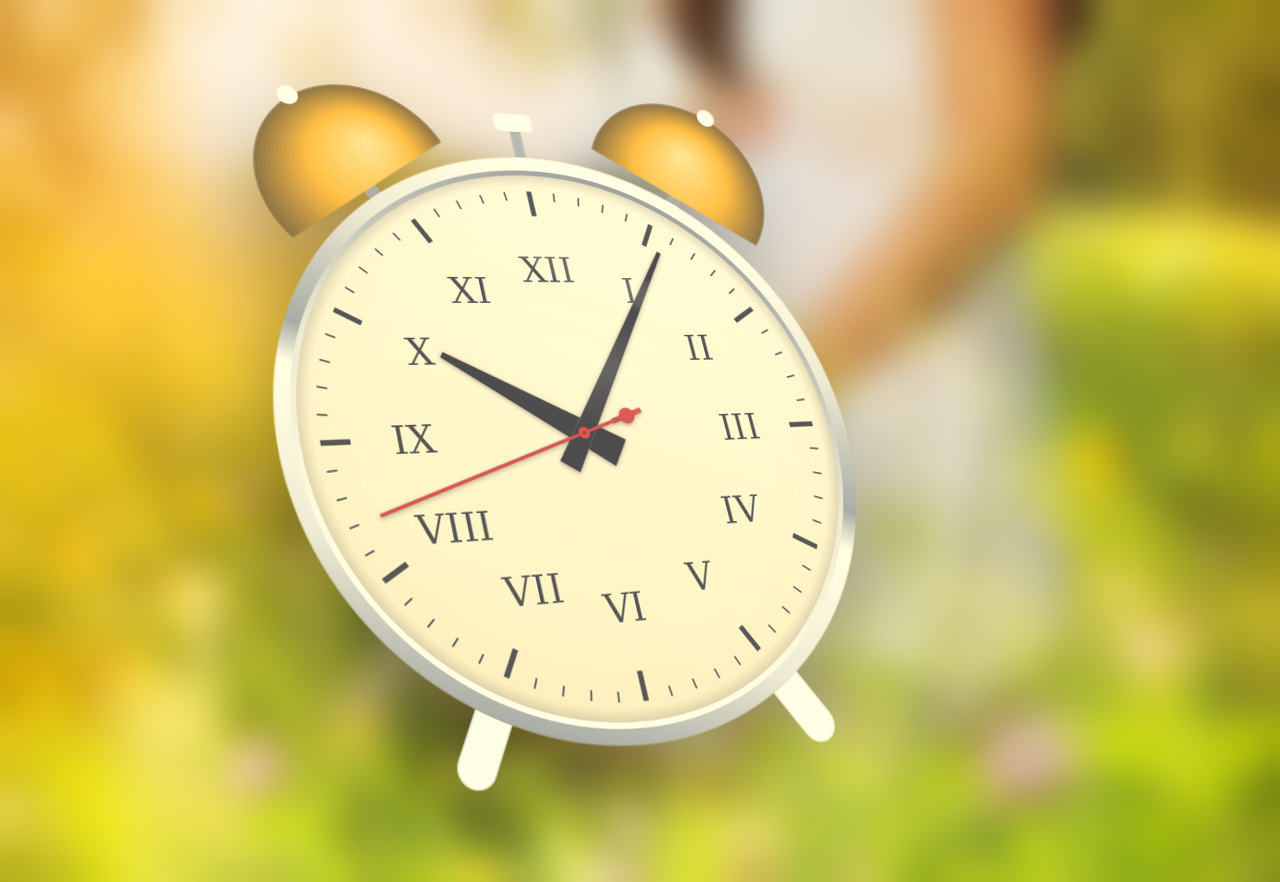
**10:05:42**
